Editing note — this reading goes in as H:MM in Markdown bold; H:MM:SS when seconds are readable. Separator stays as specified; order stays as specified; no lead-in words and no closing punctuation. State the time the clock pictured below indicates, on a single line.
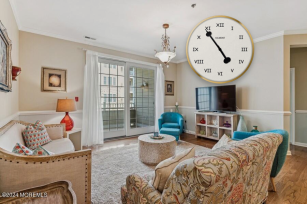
**4:54**
